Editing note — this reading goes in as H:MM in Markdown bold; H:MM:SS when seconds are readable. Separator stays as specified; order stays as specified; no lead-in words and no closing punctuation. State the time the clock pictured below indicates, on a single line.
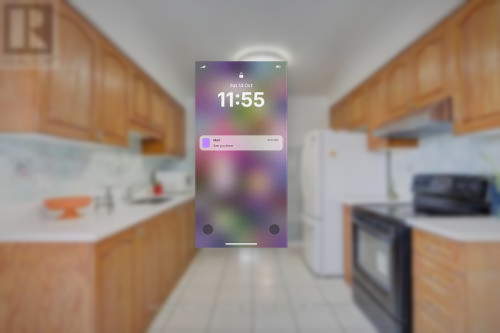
**11:55**
